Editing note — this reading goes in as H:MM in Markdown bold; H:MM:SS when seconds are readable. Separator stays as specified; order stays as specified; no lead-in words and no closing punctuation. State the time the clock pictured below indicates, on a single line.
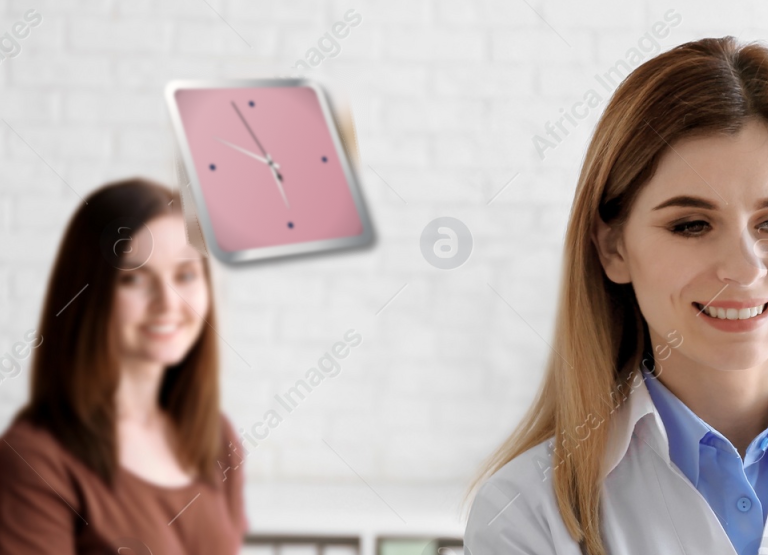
**5:49:57**
